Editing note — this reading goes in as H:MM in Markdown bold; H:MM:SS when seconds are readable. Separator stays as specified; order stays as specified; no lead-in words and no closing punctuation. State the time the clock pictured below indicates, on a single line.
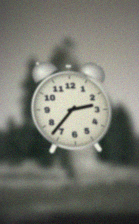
**2:37**
